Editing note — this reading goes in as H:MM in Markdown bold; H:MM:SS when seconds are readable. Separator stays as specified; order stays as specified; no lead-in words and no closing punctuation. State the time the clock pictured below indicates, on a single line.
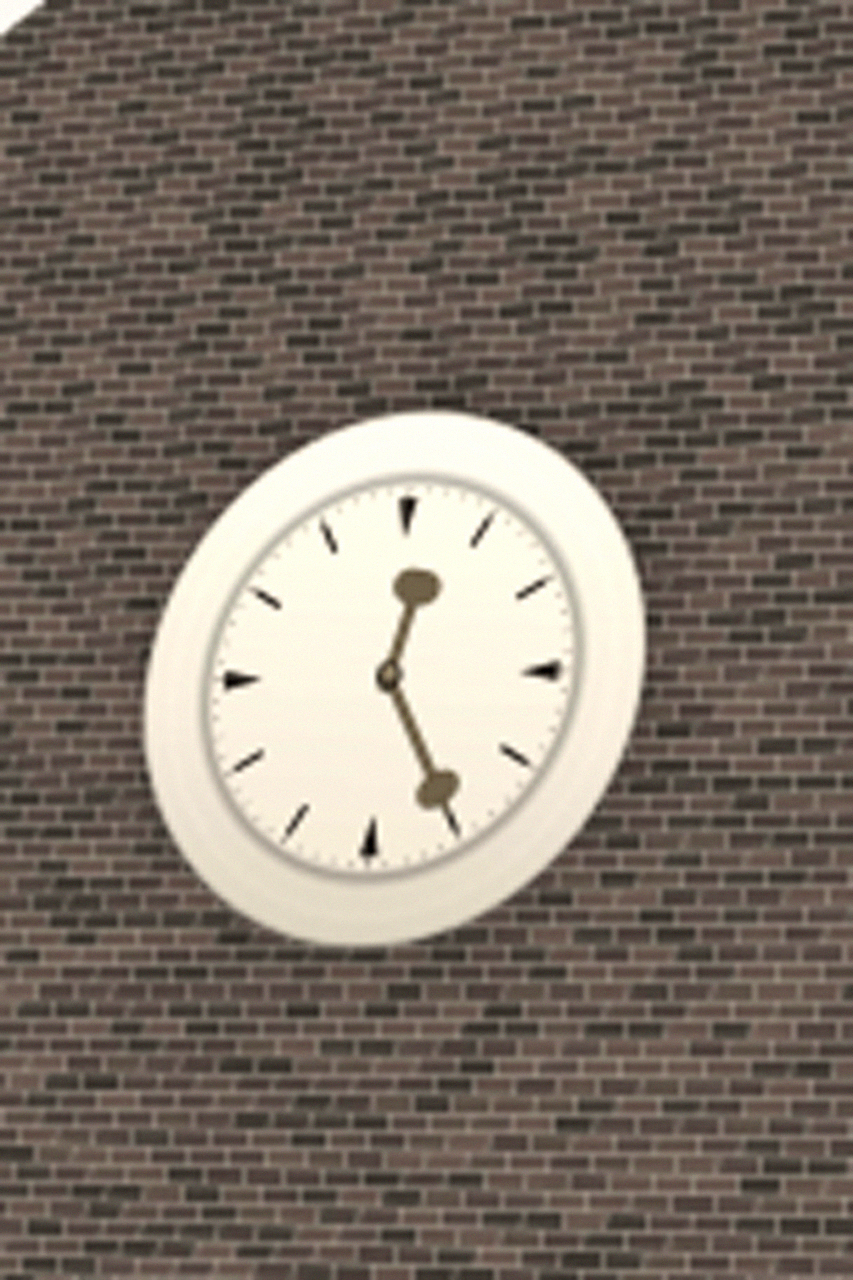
**12:25**
